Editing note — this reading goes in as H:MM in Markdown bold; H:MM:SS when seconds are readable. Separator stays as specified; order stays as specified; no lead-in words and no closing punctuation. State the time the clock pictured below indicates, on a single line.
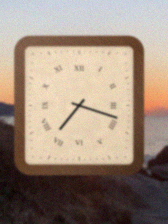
**7:18**
